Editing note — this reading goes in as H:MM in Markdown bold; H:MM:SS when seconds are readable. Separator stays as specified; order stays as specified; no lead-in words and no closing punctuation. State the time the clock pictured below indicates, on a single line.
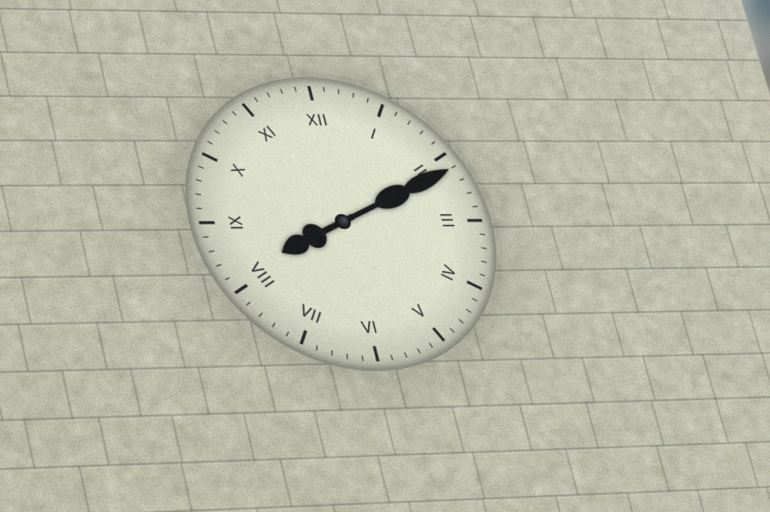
**8:11**
